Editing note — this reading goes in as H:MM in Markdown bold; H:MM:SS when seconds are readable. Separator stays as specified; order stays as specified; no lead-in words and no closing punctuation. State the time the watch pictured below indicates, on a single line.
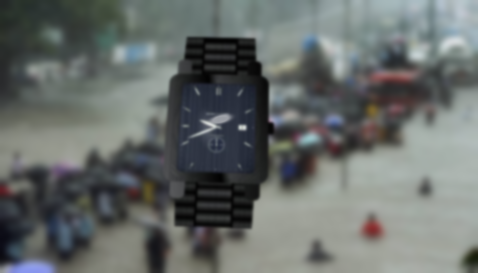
**9:41**
